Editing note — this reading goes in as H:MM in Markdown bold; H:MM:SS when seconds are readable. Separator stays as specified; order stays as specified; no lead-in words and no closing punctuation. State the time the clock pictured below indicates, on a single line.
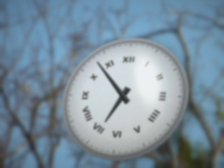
**6:53**
